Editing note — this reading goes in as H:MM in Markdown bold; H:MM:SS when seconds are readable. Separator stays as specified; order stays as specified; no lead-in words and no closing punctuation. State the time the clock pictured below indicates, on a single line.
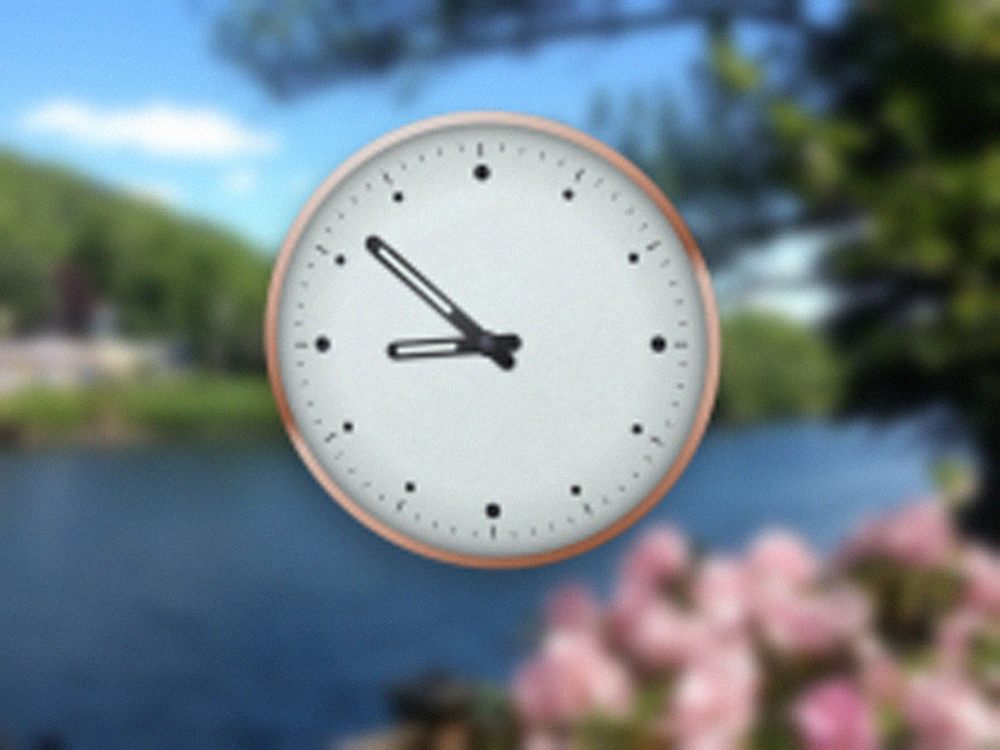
**8:52**
